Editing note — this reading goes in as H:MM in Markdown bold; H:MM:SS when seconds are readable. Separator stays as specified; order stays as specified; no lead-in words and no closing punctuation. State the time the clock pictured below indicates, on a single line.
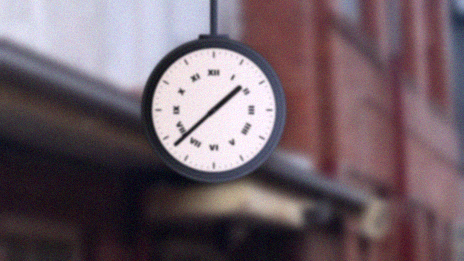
**1:38**
